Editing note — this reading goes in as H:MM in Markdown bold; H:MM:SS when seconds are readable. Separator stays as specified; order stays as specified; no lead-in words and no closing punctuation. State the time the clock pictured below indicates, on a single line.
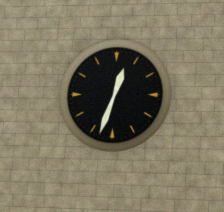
**12:33**
